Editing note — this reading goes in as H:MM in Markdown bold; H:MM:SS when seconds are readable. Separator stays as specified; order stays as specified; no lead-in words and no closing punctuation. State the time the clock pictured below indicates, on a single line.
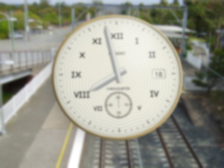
**7:58**
